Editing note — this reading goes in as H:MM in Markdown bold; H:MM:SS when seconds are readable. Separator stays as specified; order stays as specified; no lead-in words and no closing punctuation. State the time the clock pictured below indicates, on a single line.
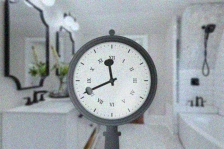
**11:41**
